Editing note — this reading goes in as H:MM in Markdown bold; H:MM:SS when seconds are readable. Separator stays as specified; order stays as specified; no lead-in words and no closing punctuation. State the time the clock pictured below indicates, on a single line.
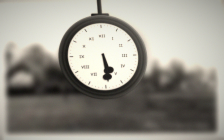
**5:29**
